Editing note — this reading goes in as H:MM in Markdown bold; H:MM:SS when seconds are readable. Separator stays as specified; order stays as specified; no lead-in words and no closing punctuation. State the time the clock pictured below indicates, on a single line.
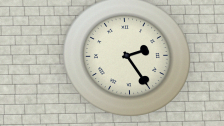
**2:25**
